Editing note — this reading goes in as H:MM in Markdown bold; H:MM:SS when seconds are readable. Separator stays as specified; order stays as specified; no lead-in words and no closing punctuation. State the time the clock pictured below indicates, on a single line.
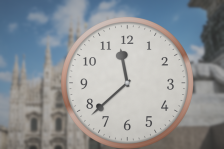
**11:38**
